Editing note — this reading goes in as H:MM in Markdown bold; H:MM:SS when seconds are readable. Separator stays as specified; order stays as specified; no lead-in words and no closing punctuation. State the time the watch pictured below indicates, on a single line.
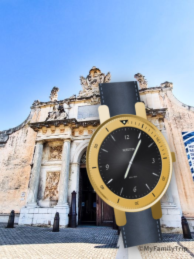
**7:06**
